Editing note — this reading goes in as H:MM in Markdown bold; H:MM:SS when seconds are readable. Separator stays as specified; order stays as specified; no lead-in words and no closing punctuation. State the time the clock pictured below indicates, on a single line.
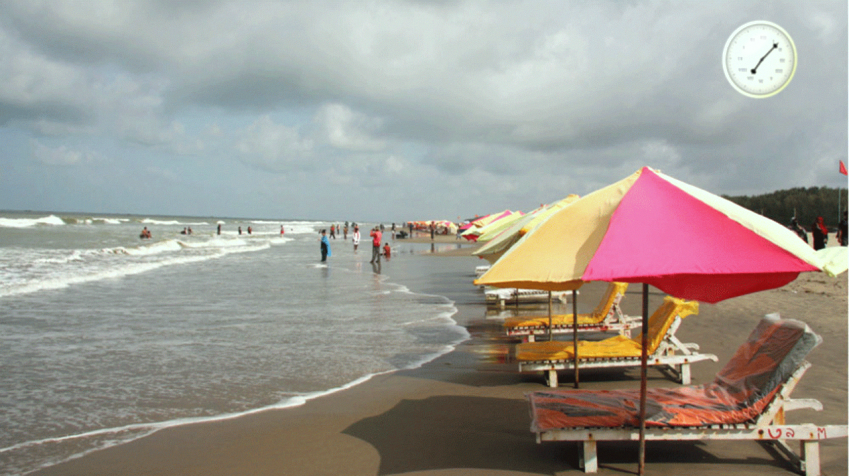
**7:07**
